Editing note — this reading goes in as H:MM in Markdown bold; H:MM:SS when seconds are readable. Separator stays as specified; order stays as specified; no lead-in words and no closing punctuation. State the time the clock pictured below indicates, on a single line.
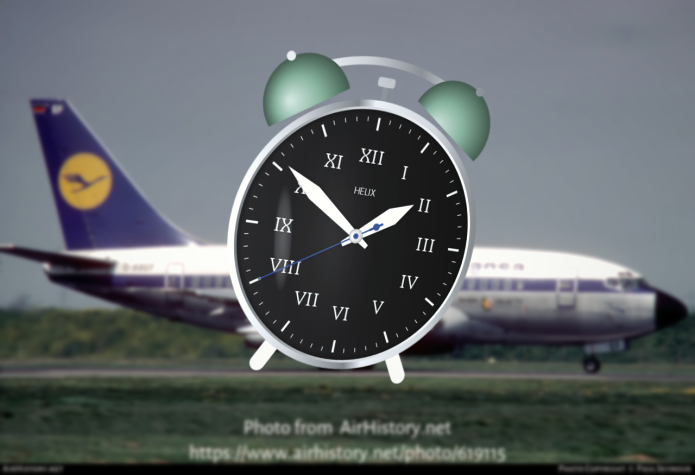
**1:50:40**
